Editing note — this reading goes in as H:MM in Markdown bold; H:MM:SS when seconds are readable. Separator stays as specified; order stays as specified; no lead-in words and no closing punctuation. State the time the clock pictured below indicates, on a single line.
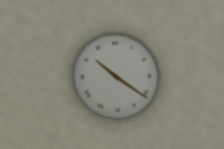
**10:21**
